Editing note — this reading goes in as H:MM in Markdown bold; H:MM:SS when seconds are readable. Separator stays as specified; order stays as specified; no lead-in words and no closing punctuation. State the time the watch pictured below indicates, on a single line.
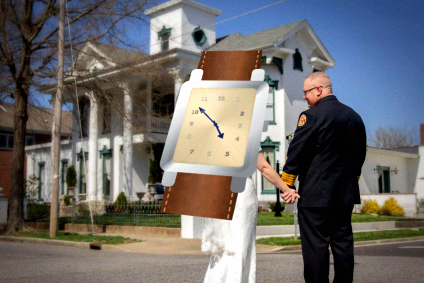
**4:52**
